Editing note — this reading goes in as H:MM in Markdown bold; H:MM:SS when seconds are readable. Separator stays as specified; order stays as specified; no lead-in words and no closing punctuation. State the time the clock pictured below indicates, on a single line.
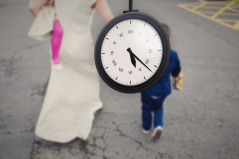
**5:22**
